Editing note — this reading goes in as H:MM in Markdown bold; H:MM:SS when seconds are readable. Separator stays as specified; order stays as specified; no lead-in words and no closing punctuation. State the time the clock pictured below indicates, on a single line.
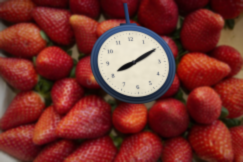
**8:10**
